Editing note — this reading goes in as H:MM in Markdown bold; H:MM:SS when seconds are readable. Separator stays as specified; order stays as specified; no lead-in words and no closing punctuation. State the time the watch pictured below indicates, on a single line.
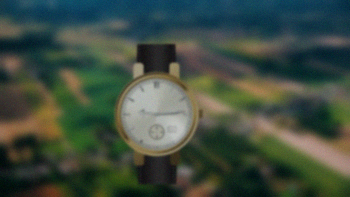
**9:14**
